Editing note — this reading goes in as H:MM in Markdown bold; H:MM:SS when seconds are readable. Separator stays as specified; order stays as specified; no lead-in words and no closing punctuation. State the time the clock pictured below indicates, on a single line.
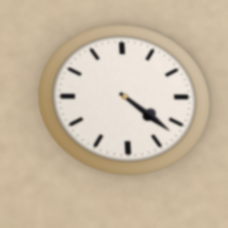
**4:22**
